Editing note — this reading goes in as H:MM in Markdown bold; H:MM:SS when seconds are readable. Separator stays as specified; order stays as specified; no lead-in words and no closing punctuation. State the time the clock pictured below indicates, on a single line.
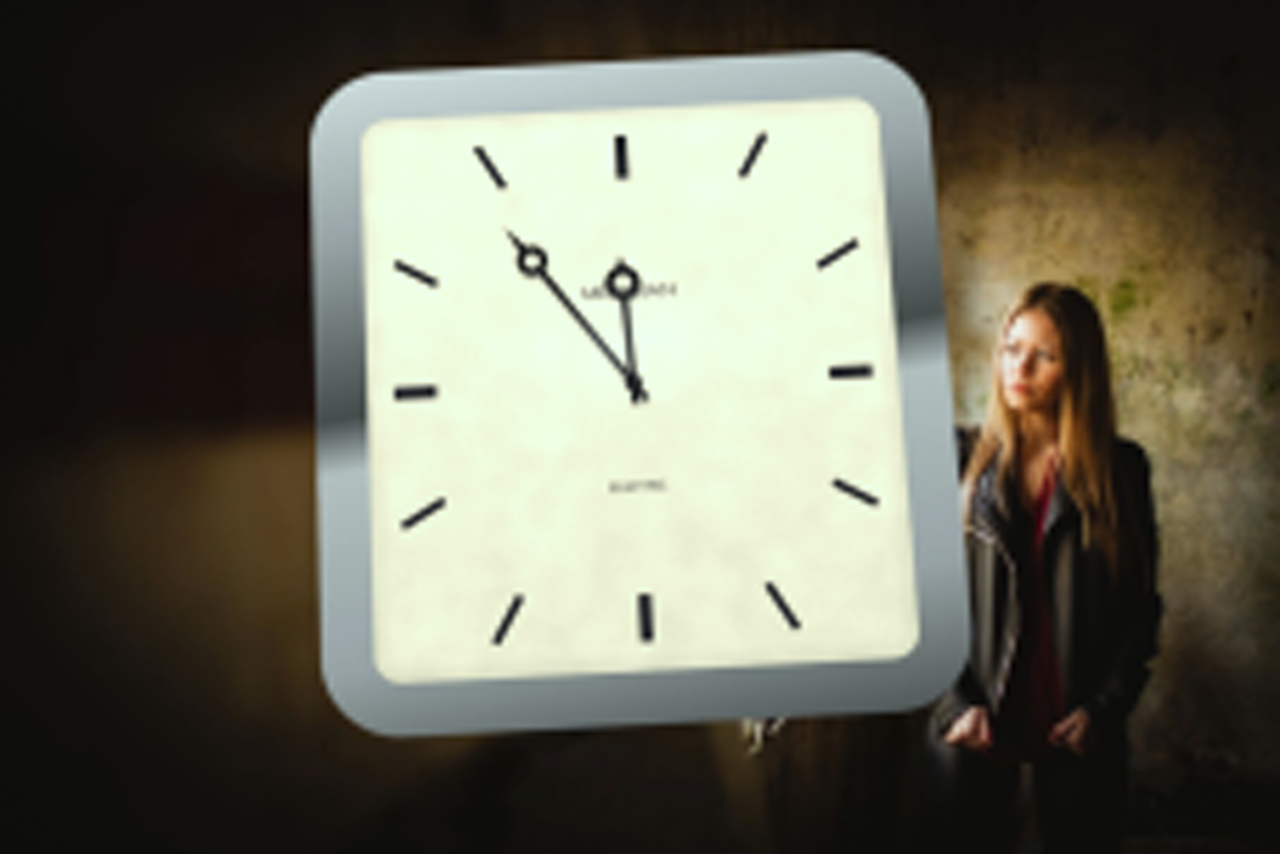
**11:54**
